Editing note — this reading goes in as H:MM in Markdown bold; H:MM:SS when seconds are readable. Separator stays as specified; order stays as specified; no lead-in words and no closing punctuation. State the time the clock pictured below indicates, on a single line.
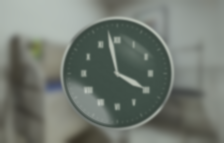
**3:58**
